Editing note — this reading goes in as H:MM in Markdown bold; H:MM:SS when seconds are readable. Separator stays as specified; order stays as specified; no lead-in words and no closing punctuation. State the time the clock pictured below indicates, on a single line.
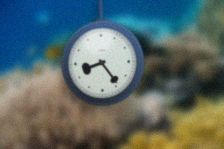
**8:24**
